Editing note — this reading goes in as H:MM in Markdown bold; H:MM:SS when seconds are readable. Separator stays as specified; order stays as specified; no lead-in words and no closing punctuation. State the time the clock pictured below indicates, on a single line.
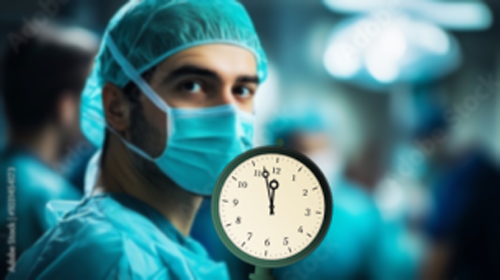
**11:57**
